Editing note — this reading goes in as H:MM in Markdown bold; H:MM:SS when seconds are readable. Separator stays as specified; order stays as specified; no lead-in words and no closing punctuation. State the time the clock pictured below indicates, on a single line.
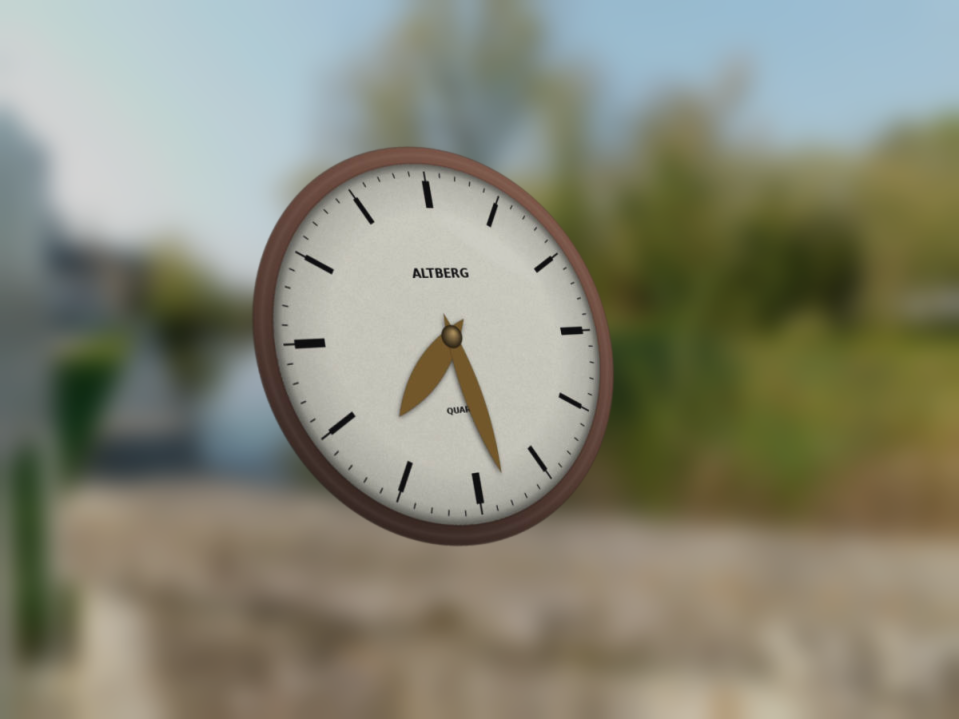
**7:28**
